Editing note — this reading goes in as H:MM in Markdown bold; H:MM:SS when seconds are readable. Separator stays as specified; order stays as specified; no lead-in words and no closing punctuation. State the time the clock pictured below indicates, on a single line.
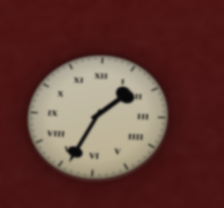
**1:34**
